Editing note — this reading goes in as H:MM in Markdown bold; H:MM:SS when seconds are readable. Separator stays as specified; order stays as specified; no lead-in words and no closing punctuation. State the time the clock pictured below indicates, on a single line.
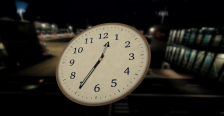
**12:35**
